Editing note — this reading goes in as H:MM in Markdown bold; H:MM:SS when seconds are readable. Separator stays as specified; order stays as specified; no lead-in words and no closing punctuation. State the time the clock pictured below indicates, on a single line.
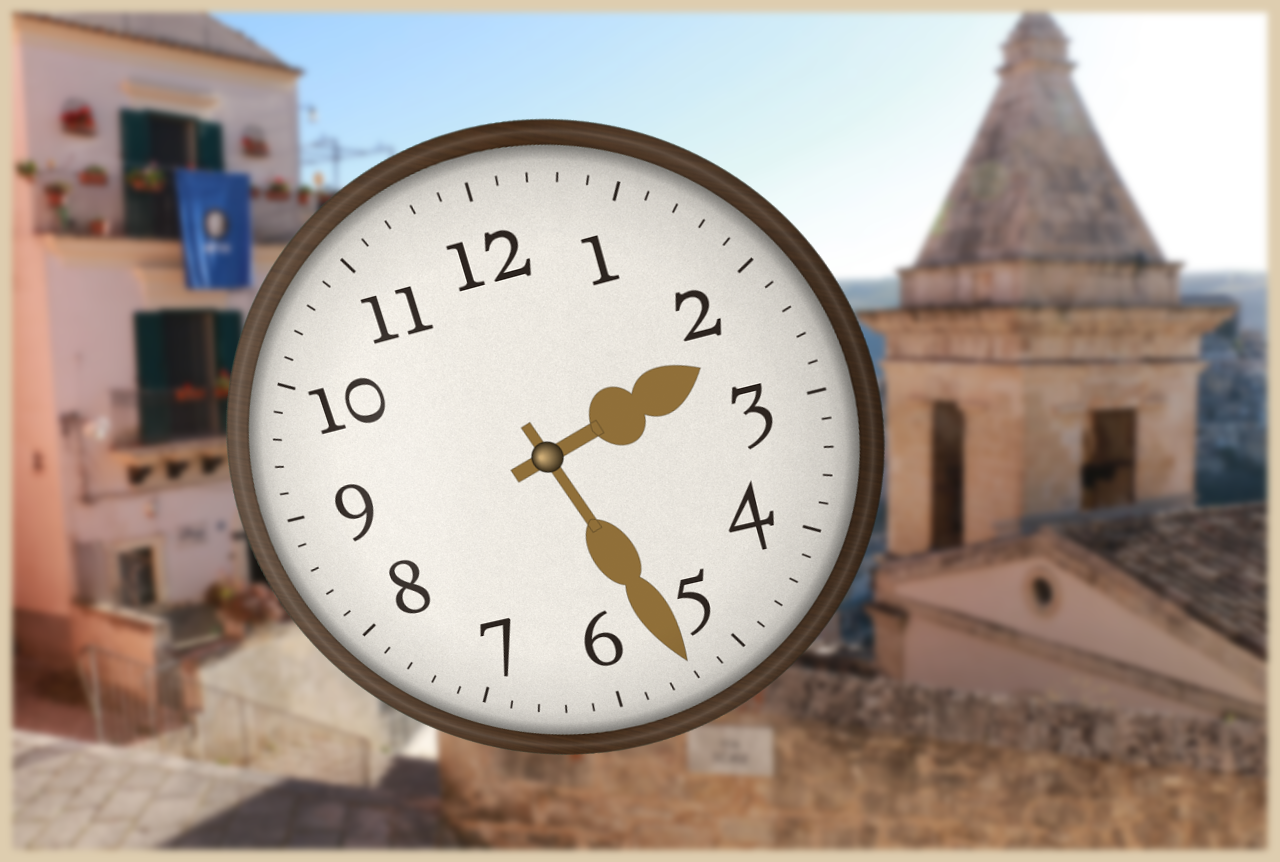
**2:27**
